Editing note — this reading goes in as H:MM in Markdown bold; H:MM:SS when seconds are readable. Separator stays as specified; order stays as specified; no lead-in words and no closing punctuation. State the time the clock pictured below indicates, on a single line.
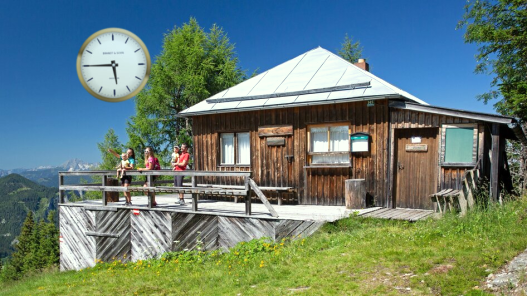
**5:45**
